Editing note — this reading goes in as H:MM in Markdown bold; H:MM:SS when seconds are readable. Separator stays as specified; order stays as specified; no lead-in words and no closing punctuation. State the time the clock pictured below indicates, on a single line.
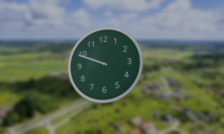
**9:49**
